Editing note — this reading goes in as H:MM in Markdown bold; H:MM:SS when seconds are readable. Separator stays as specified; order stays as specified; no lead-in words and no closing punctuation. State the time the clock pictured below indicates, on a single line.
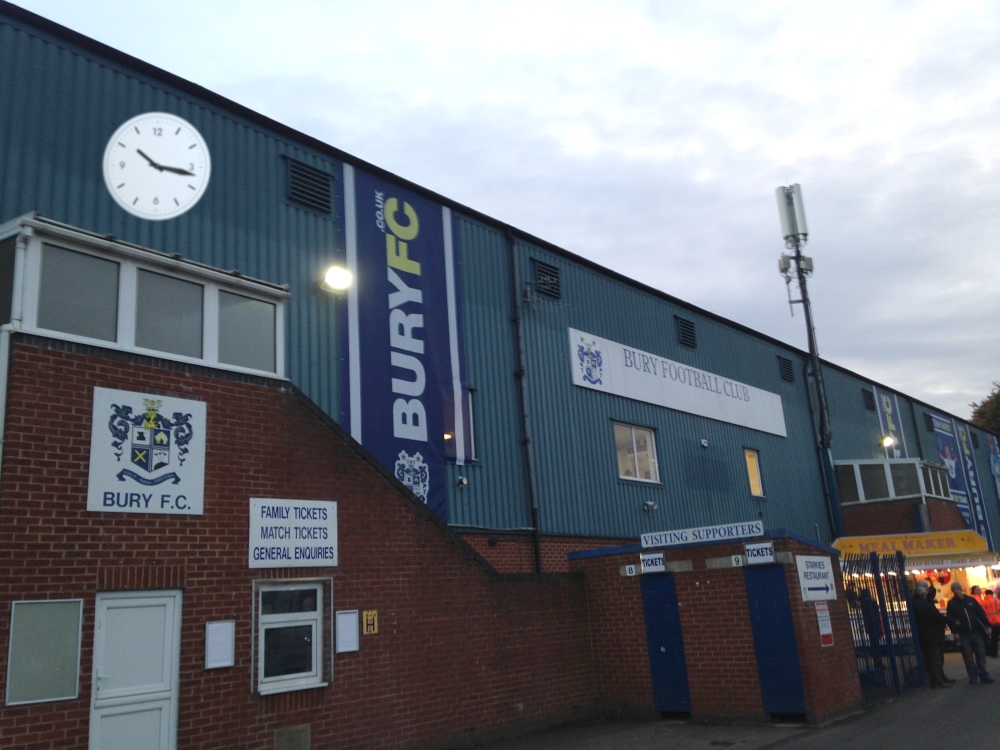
**10:17**
